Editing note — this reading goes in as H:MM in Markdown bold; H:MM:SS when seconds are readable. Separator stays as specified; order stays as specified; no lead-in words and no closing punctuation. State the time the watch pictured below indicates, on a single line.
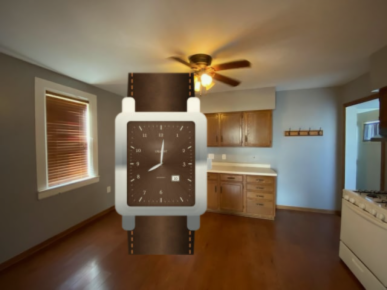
**8:01**
